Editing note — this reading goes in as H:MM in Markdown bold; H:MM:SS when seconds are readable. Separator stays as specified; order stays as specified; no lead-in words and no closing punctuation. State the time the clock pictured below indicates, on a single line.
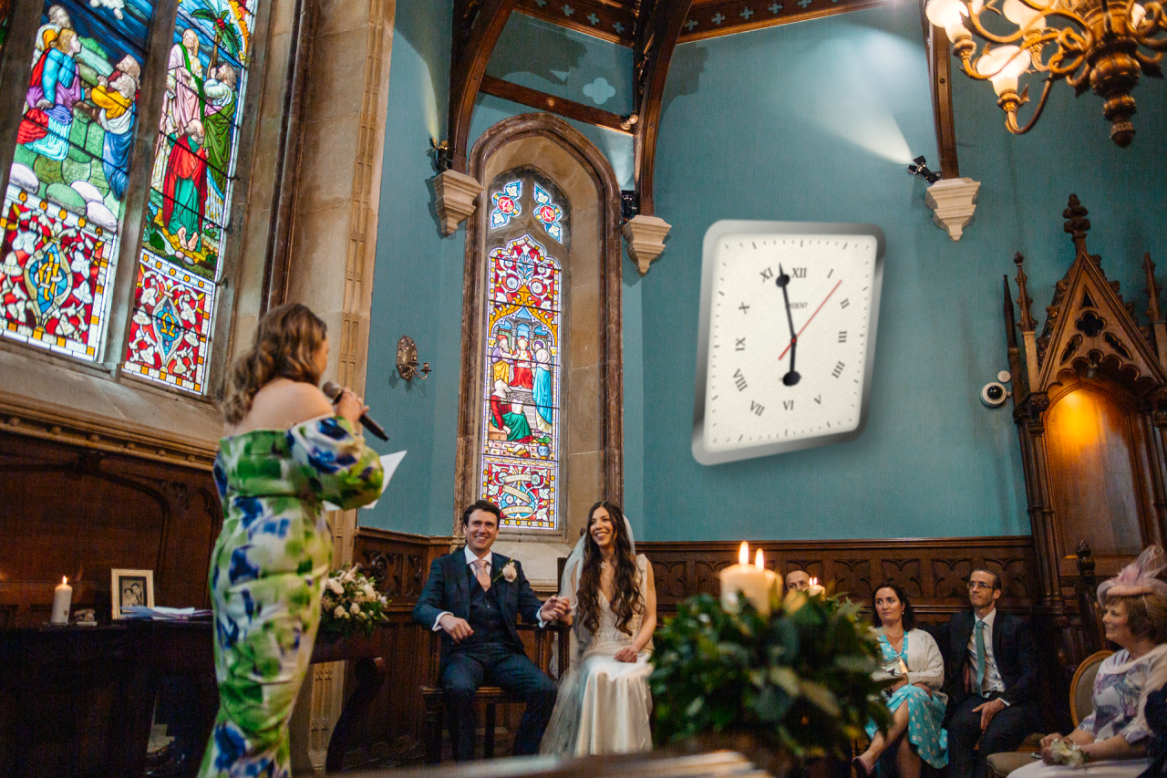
**5:57:07**
